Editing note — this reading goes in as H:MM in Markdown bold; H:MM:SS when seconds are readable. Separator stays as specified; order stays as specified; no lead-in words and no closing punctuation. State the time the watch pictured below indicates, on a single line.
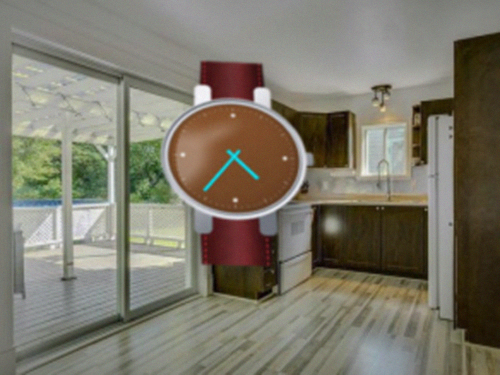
**4:36**
